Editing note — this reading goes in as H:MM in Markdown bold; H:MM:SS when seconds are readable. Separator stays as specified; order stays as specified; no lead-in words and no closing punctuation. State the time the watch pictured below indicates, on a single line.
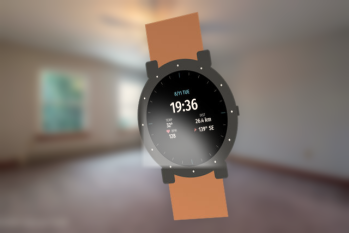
**19:36**
